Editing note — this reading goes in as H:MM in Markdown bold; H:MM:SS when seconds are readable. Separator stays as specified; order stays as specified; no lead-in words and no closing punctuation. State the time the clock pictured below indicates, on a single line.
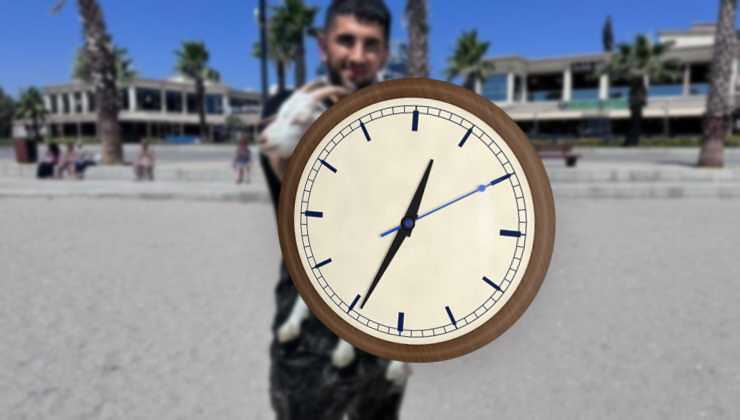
**12:34:10**
